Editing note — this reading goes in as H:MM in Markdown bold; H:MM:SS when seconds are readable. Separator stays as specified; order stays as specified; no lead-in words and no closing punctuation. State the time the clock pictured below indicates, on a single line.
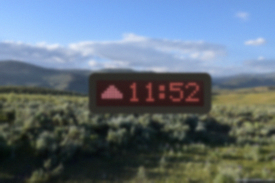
**11:52**
